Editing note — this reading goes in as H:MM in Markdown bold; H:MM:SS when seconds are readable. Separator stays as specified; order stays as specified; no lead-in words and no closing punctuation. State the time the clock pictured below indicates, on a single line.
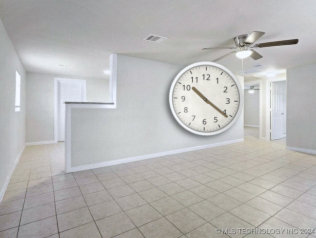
**10:21**
